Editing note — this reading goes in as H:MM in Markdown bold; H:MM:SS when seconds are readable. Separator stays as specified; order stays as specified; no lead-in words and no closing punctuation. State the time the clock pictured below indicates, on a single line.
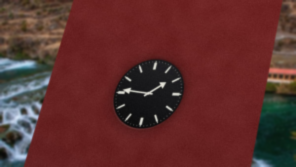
**1:46**
